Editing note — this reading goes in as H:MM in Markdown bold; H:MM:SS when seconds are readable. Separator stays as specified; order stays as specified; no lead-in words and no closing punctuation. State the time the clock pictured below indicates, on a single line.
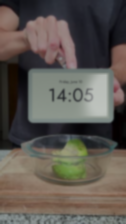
**14:05**
